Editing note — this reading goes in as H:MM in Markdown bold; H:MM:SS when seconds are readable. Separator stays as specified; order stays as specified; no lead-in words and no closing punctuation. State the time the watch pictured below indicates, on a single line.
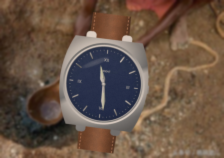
**11:29**
